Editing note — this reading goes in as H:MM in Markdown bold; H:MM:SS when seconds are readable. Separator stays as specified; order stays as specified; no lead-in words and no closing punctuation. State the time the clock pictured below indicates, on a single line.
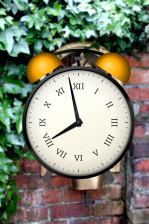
**7:58**
